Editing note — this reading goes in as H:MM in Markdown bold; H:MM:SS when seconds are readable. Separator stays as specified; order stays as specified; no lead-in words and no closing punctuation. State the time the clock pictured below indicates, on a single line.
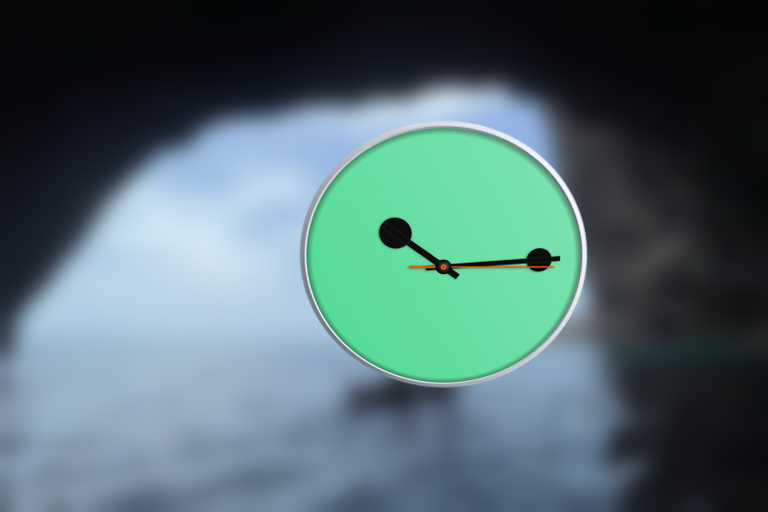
**10:14:15**
